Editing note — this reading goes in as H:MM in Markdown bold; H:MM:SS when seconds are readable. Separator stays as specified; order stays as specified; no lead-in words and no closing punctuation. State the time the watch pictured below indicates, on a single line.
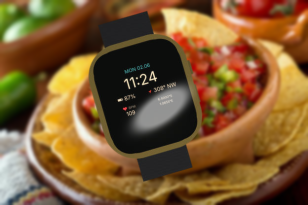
**11:24**
